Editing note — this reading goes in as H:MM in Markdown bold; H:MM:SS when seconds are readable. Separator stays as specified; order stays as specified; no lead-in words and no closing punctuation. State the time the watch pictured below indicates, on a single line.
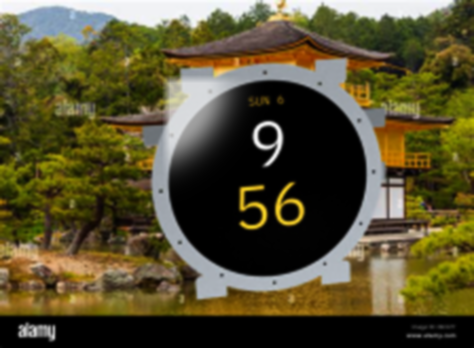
**9:56**
